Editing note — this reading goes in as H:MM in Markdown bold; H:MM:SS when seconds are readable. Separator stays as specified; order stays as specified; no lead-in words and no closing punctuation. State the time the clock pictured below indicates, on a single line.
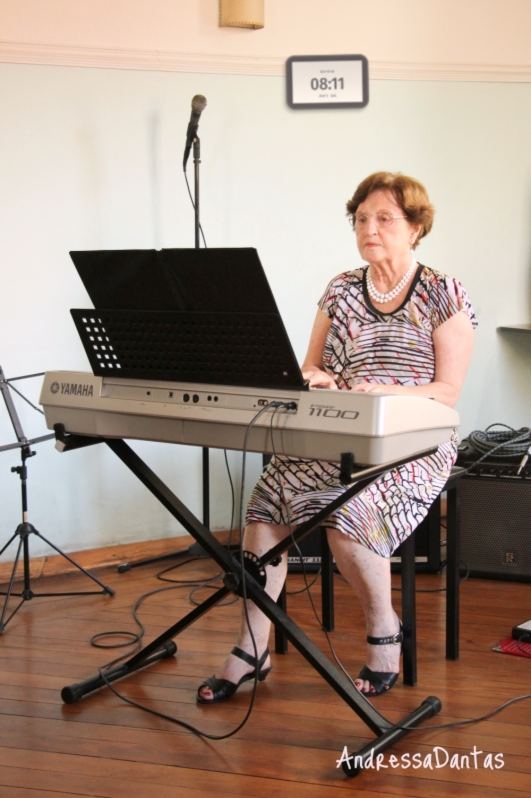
**8:11**
